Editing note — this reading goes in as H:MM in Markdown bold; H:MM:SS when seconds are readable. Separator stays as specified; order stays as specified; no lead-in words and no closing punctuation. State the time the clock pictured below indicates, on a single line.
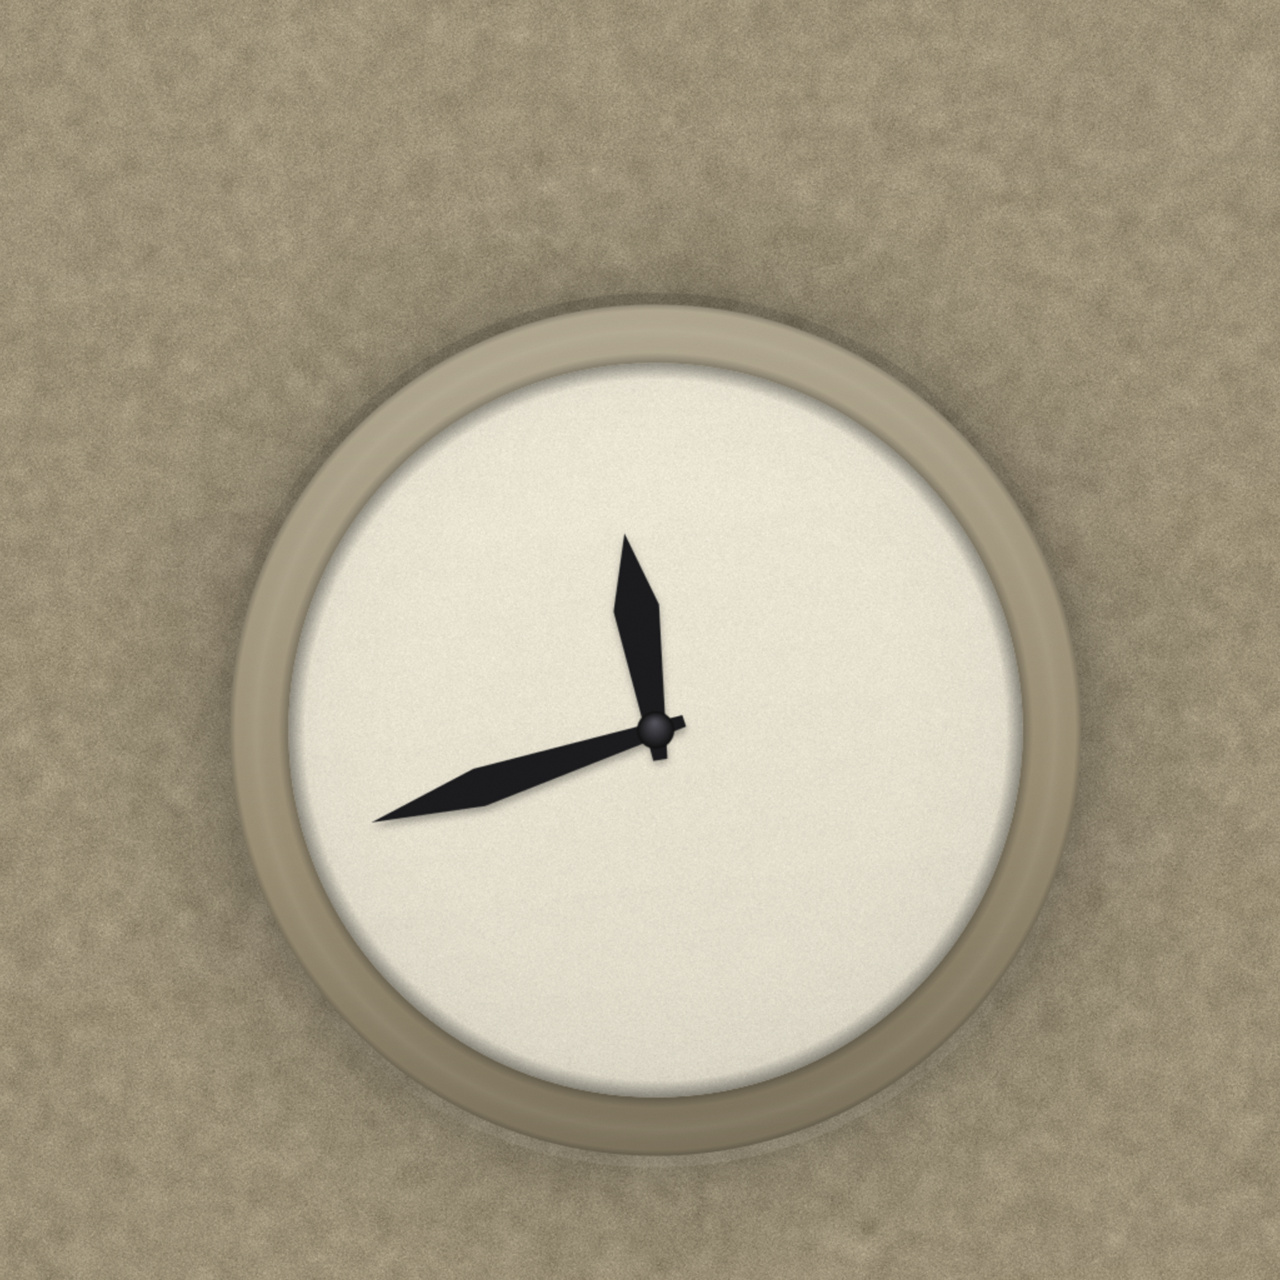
**11:42**
